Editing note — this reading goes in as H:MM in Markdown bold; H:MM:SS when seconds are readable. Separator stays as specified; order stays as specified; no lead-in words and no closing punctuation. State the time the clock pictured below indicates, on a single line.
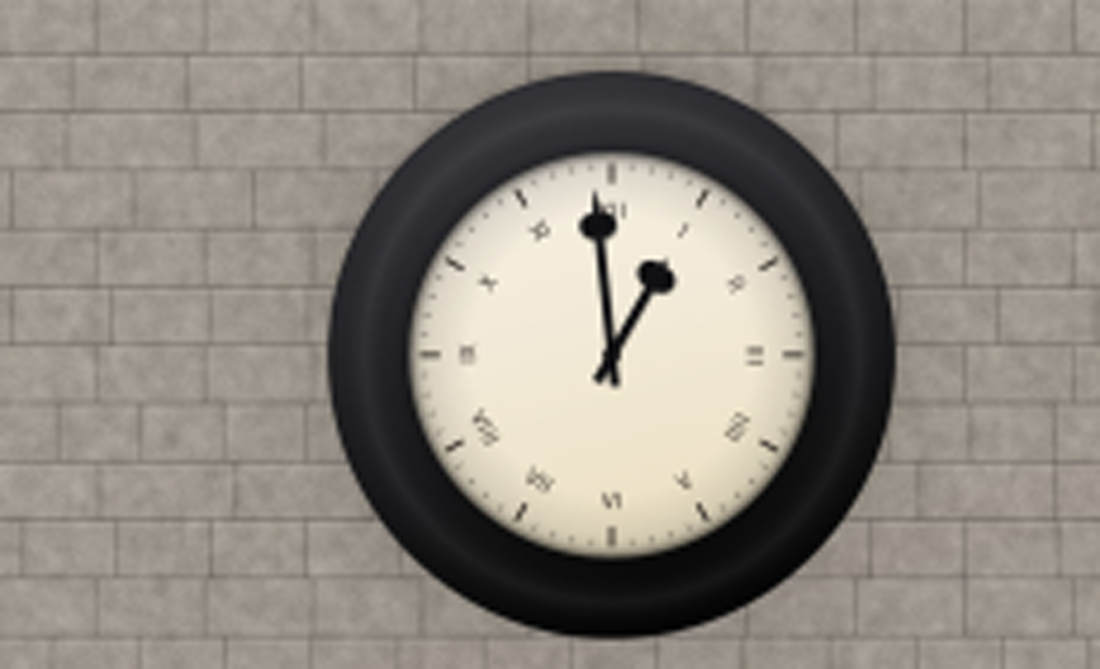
**12:59**
